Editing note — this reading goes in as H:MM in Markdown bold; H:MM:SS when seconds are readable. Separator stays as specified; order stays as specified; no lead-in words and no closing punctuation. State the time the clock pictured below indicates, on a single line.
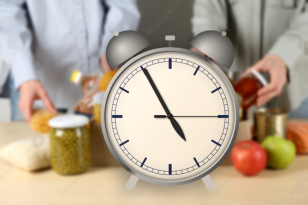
**4:55:15**
